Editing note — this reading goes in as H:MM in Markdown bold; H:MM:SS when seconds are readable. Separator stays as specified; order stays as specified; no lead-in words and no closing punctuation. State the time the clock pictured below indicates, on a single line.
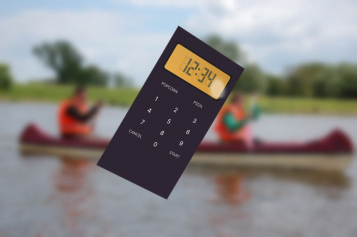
**12:34**
